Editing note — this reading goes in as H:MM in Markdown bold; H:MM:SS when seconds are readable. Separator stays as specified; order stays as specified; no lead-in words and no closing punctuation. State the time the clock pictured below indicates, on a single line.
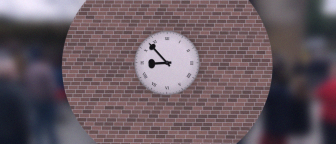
**8:53**
